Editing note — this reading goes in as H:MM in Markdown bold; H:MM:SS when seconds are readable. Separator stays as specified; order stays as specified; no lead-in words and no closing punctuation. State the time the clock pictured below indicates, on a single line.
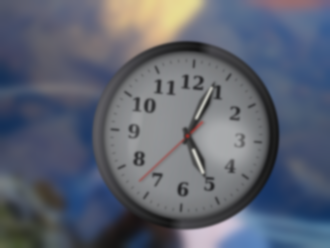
**5:03:37**
